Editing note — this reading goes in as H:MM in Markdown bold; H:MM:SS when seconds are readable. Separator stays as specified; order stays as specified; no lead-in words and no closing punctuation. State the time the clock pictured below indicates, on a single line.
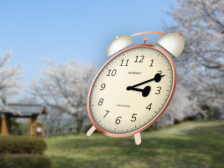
**3:11**
